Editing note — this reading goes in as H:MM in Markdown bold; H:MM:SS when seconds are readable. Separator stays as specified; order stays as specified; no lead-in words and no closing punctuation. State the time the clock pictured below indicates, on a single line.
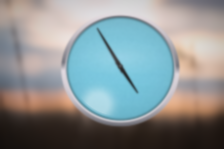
**4:55**
